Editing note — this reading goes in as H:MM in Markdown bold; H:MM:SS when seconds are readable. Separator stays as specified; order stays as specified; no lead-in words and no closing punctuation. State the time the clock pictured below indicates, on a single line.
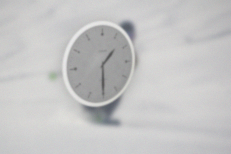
**1:30**
